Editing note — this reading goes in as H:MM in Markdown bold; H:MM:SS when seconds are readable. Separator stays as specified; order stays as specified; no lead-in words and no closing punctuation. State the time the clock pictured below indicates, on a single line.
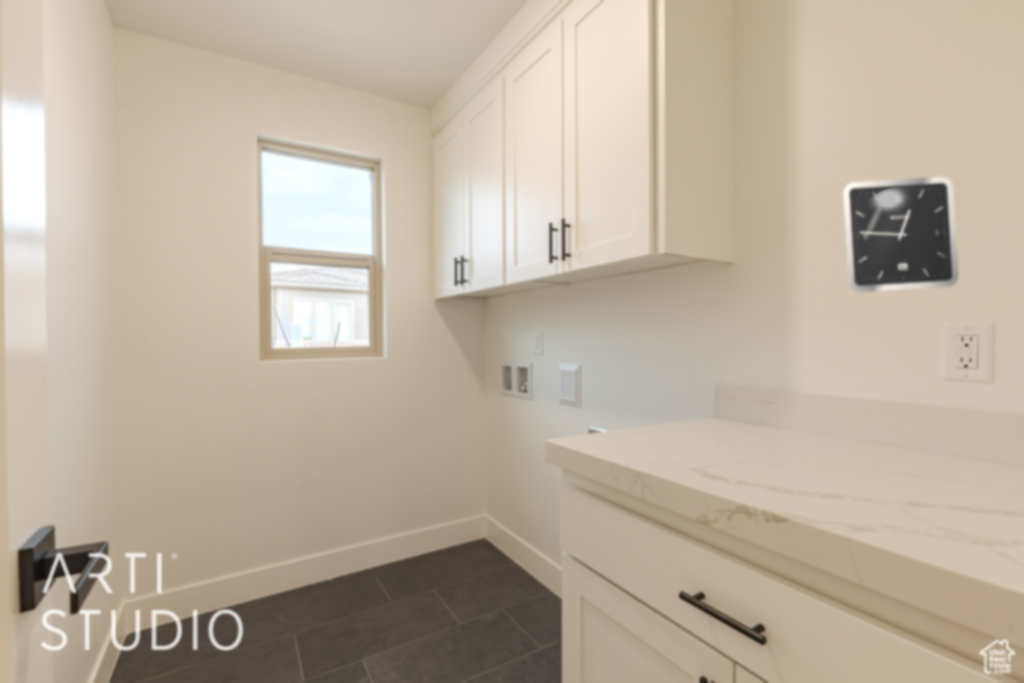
**12:46**
